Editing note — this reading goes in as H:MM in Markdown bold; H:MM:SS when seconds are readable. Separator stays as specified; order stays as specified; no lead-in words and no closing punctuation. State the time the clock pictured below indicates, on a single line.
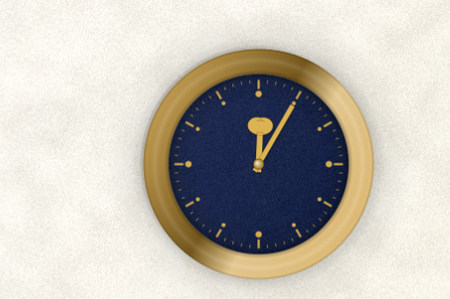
**12:05**
